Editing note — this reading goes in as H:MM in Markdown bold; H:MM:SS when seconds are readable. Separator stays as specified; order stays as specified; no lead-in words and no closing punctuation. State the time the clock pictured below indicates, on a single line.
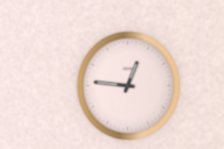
**12:46**
